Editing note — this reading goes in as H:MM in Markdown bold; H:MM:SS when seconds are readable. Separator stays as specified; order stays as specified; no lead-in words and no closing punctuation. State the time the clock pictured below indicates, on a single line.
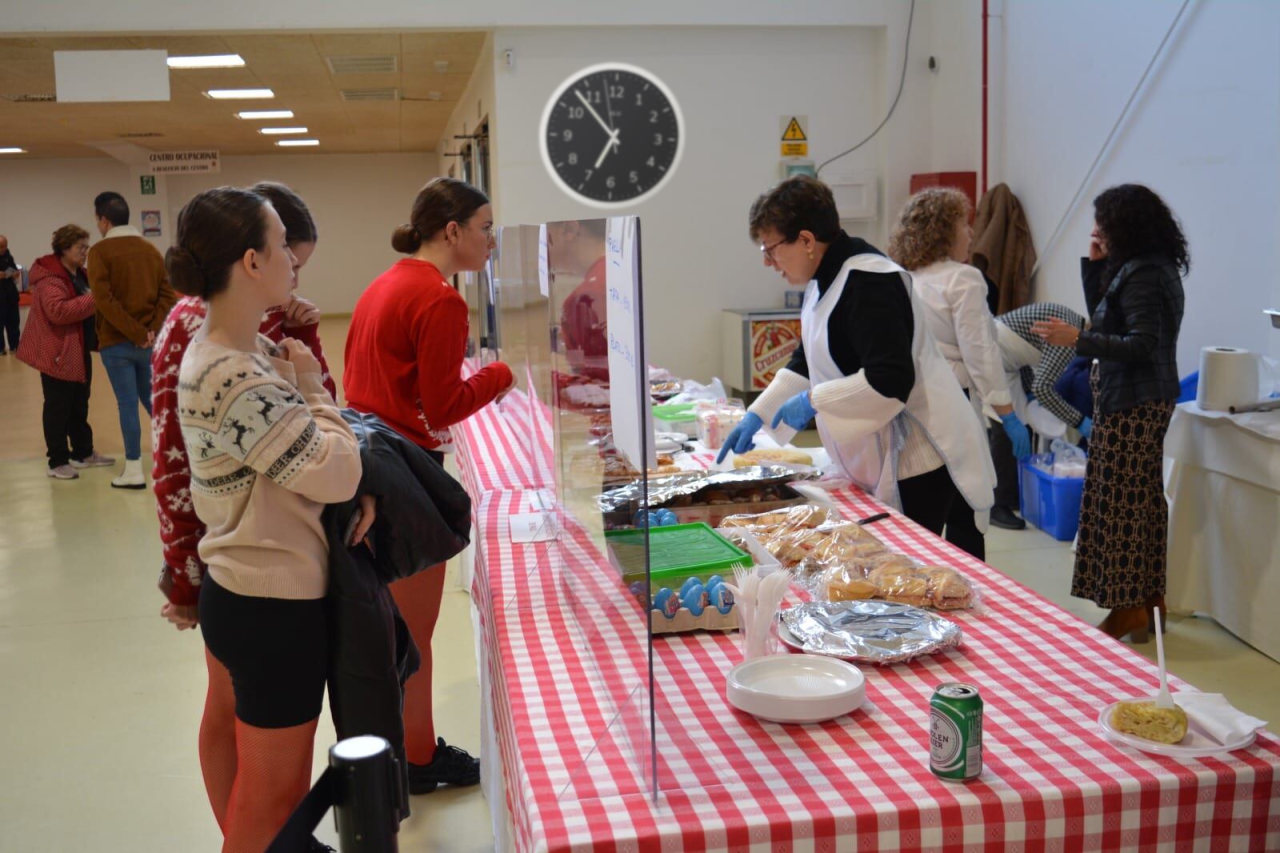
**6:52:58**
